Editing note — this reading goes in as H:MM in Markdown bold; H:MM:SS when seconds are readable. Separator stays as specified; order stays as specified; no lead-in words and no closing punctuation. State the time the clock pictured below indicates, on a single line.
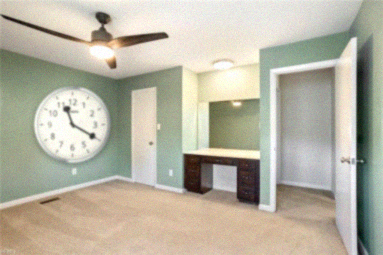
**11:20**
